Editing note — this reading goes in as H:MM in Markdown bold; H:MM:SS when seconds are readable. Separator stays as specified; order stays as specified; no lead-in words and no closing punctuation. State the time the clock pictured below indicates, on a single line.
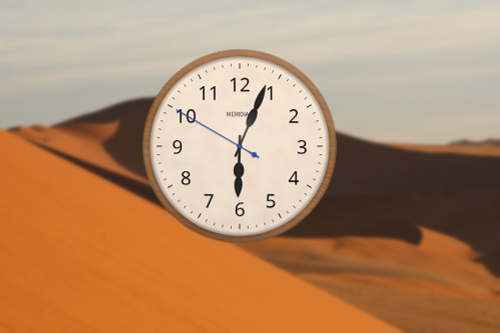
**6:03:50**
